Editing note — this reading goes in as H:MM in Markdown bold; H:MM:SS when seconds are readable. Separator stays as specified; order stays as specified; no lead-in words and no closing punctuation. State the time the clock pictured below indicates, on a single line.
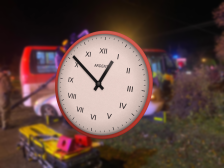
**12:51**
